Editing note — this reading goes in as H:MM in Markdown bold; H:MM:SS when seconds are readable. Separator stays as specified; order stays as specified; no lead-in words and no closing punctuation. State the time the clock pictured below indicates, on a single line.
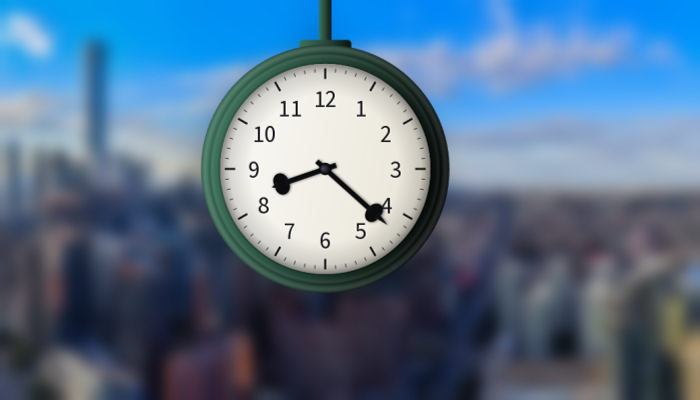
**8:22**
